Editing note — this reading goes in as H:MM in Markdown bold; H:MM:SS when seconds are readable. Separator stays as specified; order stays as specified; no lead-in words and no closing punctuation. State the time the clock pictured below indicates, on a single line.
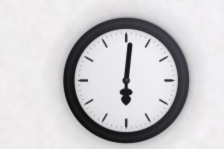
**6:01**
